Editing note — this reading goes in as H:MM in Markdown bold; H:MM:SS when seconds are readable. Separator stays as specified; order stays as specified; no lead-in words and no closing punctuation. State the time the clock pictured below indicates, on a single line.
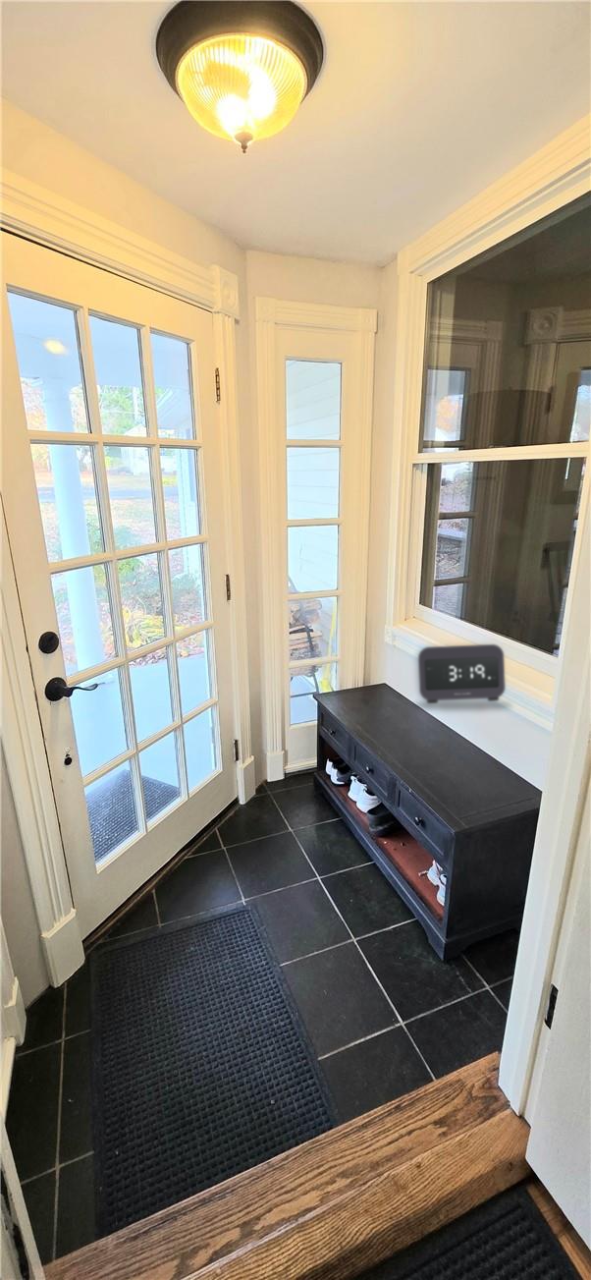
**3:19**
